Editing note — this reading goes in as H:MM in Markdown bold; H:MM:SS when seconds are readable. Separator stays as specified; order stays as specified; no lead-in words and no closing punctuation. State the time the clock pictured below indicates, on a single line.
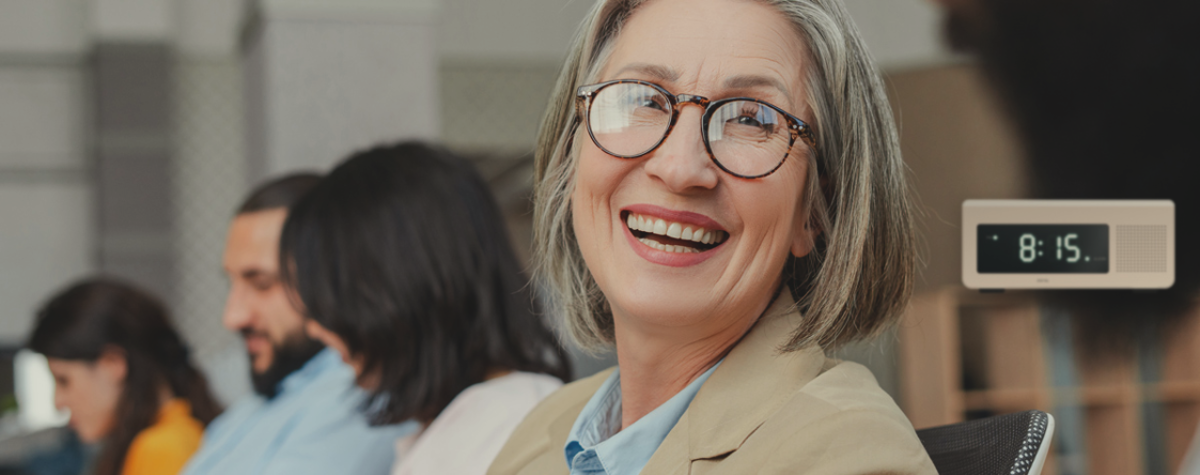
**8:15**
